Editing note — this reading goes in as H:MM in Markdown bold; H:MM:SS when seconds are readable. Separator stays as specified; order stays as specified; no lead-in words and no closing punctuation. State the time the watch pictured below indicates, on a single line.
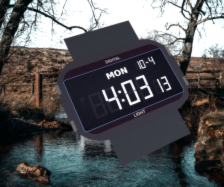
**4:03:13**
